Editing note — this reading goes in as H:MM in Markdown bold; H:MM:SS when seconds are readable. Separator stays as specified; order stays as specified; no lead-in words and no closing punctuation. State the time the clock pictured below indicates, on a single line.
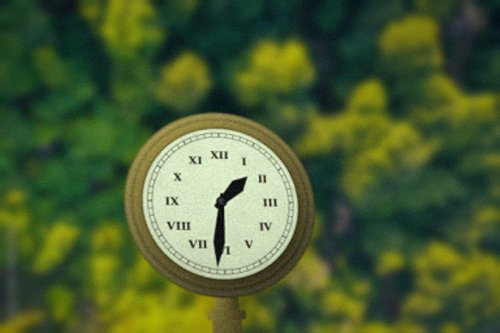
**1:31**
